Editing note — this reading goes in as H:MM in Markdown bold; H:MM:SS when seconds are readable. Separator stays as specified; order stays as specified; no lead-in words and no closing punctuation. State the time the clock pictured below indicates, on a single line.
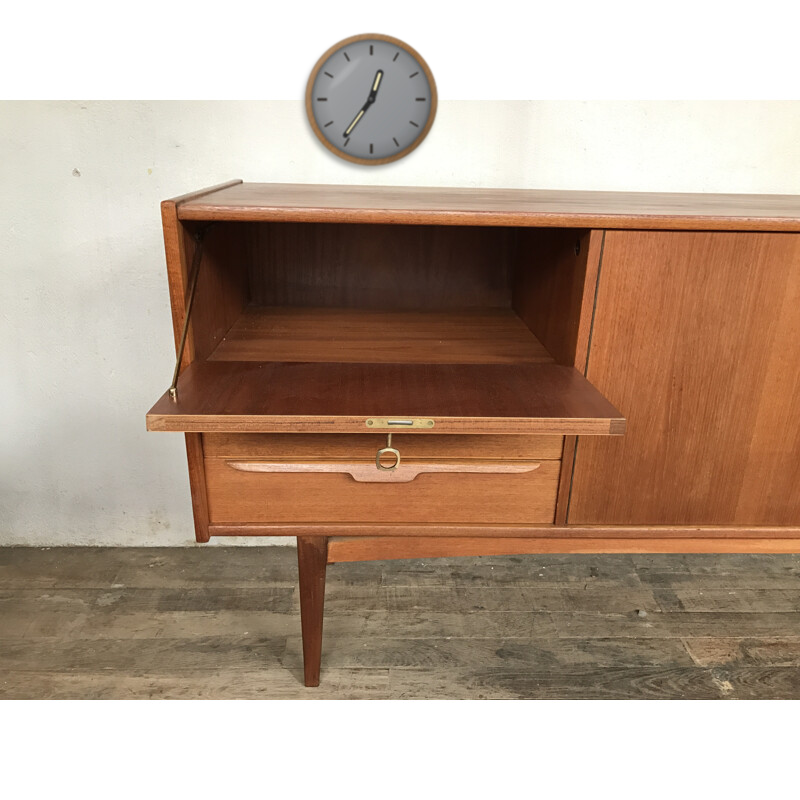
**12:36**
